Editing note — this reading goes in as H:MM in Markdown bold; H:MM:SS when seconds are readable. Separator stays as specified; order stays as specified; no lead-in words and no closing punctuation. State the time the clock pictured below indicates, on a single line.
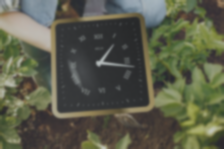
**1:17**
